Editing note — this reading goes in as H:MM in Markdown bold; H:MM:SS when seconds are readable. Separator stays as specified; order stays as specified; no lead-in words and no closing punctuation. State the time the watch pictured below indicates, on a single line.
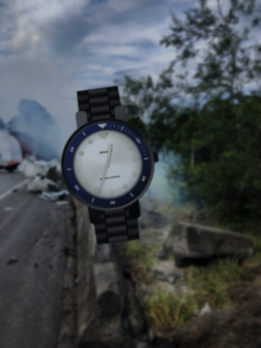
**12:34**
